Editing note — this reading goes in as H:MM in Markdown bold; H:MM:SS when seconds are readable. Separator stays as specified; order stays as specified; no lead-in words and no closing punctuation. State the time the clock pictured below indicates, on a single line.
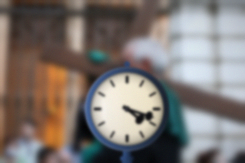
**4:18**
